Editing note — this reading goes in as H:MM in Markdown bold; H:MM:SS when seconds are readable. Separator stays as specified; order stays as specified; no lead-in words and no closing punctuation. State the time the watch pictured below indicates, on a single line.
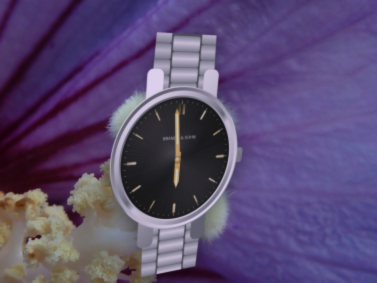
**5:59**
